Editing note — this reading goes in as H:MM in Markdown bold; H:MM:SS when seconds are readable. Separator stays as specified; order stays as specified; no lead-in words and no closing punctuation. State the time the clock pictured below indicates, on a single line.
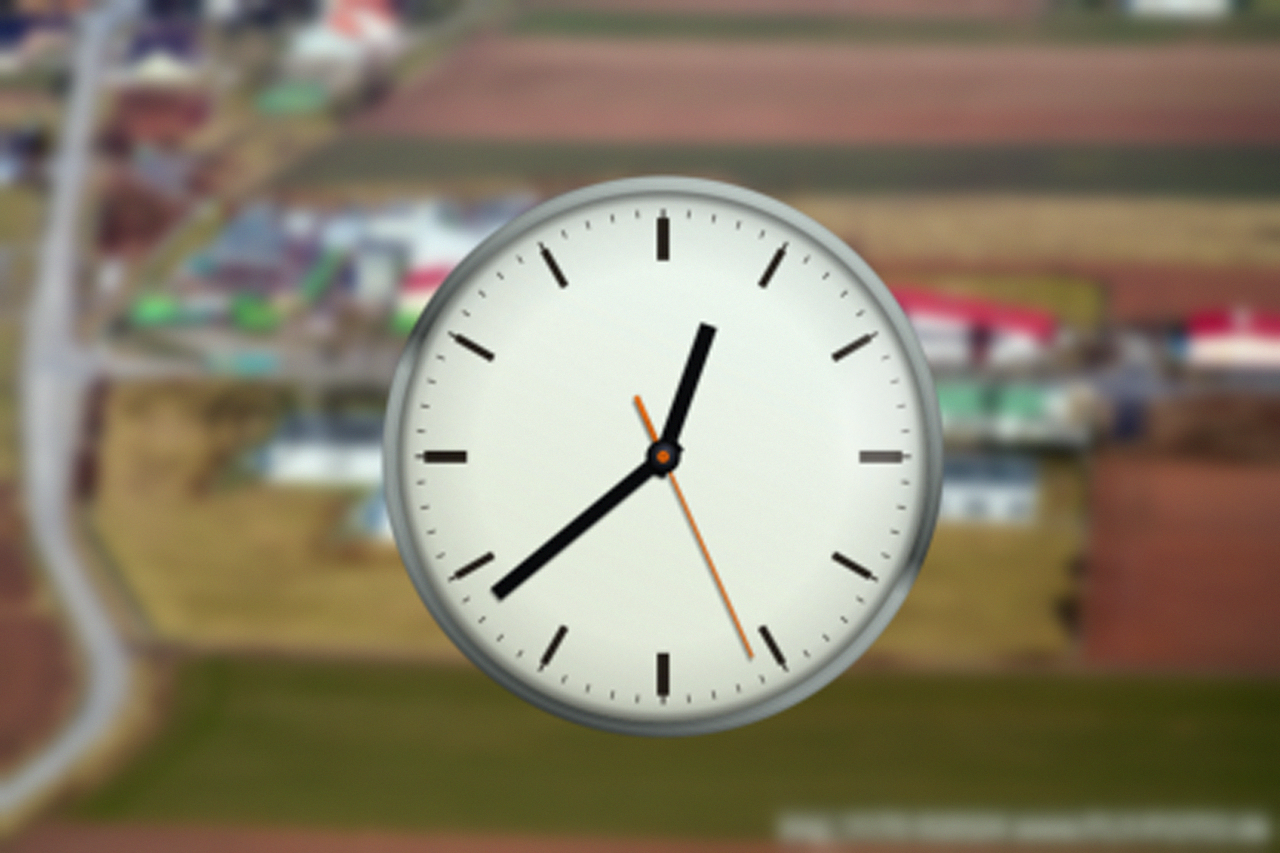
**12:38:26**
